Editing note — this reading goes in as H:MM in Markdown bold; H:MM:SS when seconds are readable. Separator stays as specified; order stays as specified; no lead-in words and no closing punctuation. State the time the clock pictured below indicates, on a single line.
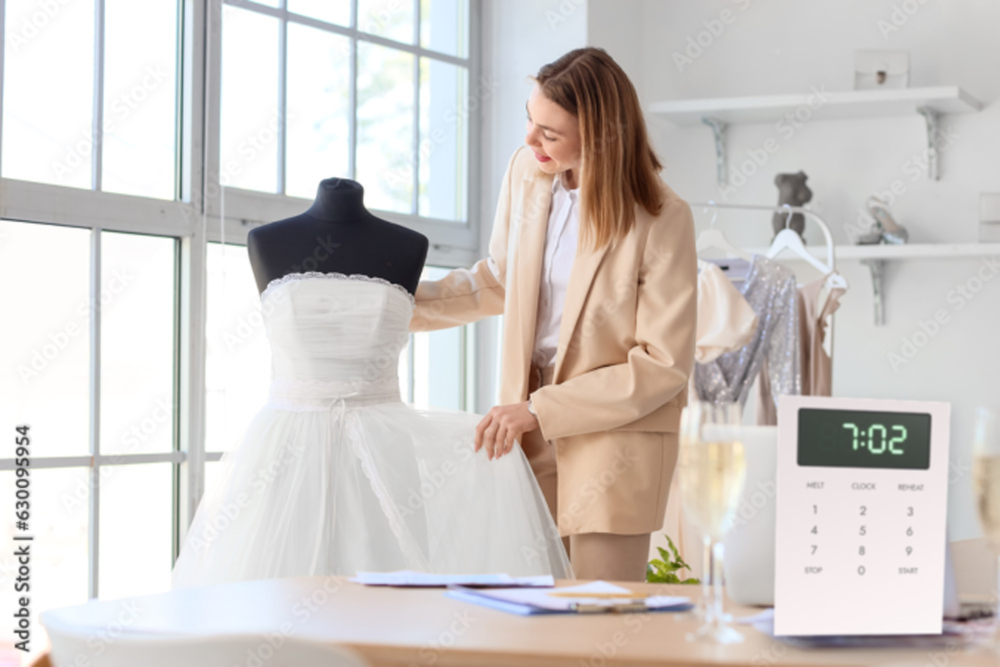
**7:02**
